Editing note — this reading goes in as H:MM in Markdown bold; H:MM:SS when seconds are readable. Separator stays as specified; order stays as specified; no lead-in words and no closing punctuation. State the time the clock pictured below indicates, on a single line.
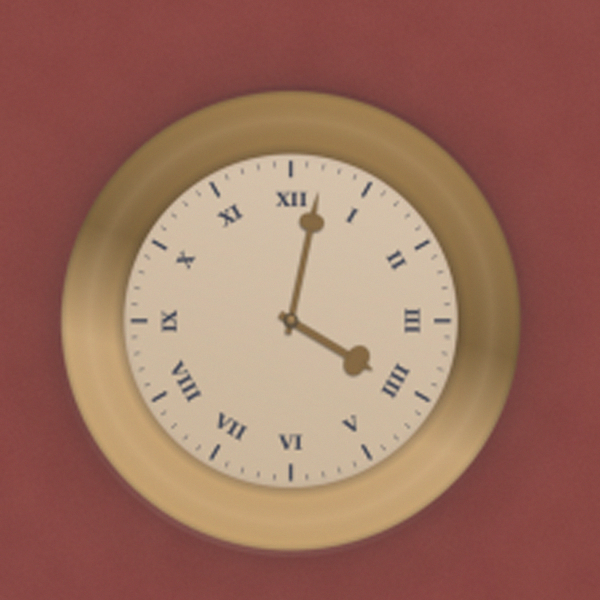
**4:02**
